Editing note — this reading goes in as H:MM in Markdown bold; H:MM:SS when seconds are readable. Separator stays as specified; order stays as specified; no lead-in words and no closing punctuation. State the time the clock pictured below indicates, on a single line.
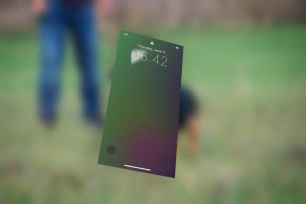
**6:42**
